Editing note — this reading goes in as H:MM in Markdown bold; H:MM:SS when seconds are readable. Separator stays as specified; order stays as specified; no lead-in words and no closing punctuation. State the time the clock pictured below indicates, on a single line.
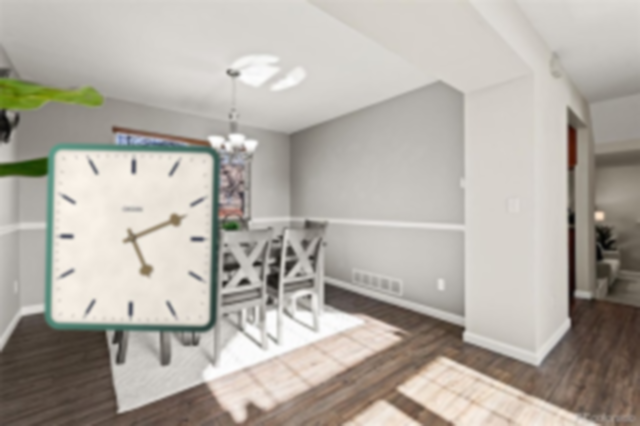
**5:11**
